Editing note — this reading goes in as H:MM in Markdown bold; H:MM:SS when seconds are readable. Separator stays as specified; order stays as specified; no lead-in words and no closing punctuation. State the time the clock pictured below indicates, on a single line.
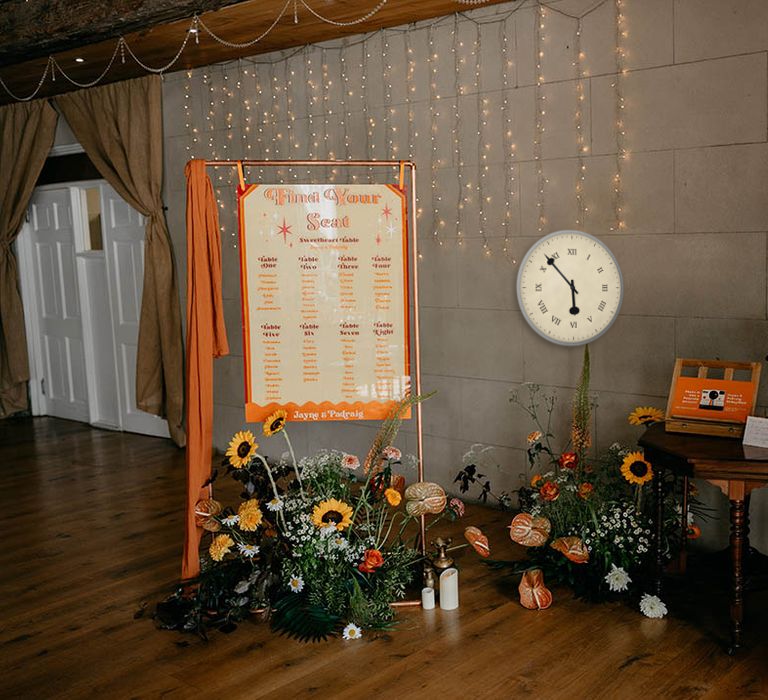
**5:53**
